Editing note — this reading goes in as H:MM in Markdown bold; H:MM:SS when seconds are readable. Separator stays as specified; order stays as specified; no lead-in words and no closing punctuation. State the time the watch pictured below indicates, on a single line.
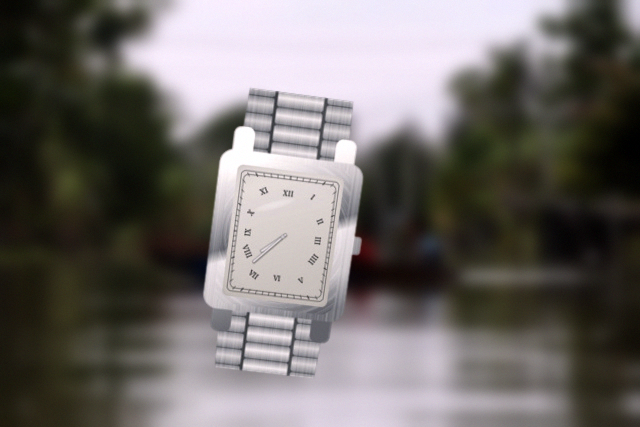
**7:37**
